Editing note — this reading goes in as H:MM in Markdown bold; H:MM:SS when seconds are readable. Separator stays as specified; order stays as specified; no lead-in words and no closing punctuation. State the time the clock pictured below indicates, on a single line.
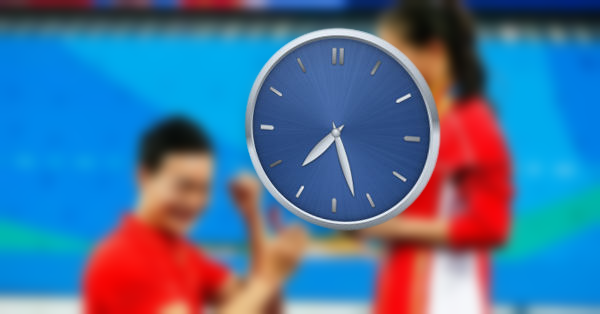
**7:27**
